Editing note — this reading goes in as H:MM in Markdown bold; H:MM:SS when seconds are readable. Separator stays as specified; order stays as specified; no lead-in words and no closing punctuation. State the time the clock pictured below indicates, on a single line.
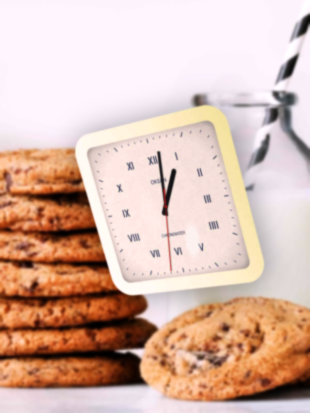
**1:01:32**
